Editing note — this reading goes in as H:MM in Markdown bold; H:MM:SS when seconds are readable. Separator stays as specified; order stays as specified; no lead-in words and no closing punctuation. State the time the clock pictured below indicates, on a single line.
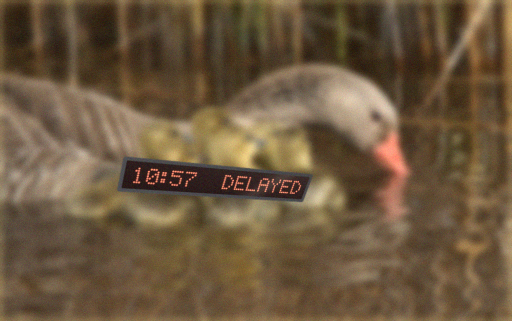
**10:57**
